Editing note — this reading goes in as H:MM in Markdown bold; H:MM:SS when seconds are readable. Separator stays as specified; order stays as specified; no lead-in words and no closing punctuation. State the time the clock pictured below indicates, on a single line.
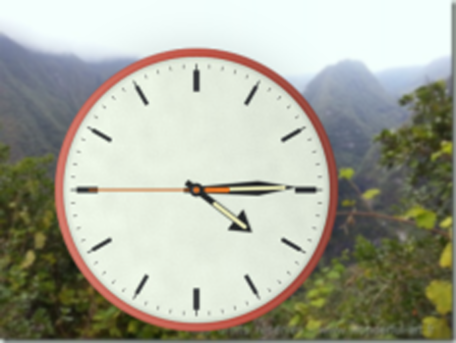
**4:14:45**
